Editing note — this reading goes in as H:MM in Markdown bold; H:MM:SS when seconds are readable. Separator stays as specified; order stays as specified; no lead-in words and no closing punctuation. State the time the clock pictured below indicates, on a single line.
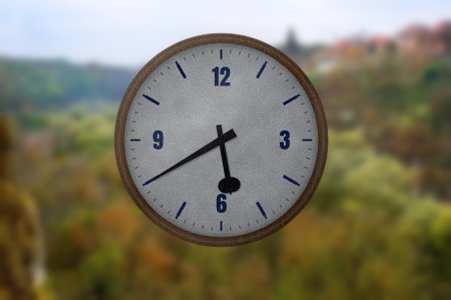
**5:40**
